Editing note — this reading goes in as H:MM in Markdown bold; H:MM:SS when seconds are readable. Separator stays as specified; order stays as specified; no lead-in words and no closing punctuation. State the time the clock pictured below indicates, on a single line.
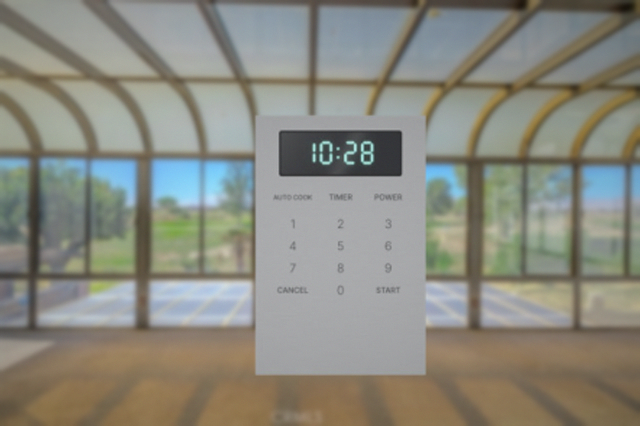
**10:28**
